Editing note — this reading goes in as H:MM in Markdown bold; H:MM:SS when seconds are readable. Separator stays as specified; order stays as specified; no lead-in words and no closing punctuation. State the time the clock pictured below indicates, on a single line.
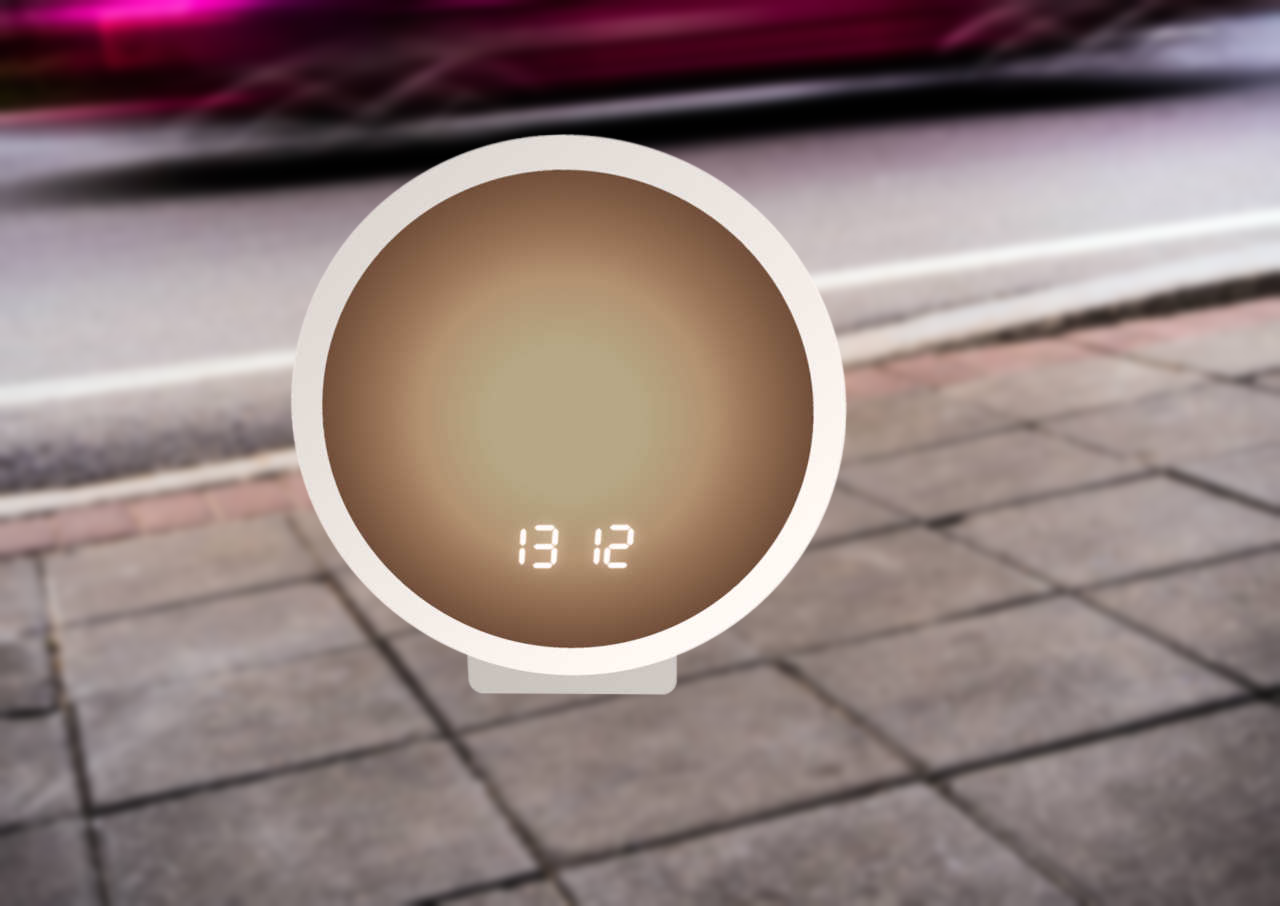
**13:12**
